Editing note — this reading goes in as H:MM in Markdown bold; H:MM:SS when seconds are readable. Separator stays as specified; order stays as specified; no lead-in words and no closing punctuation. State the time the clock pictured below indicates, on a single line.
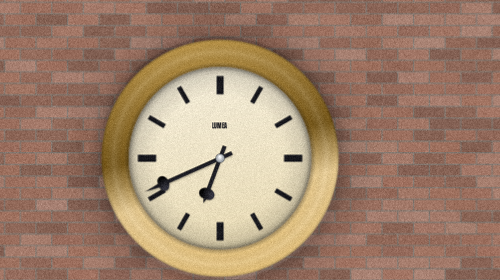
**6:41**
